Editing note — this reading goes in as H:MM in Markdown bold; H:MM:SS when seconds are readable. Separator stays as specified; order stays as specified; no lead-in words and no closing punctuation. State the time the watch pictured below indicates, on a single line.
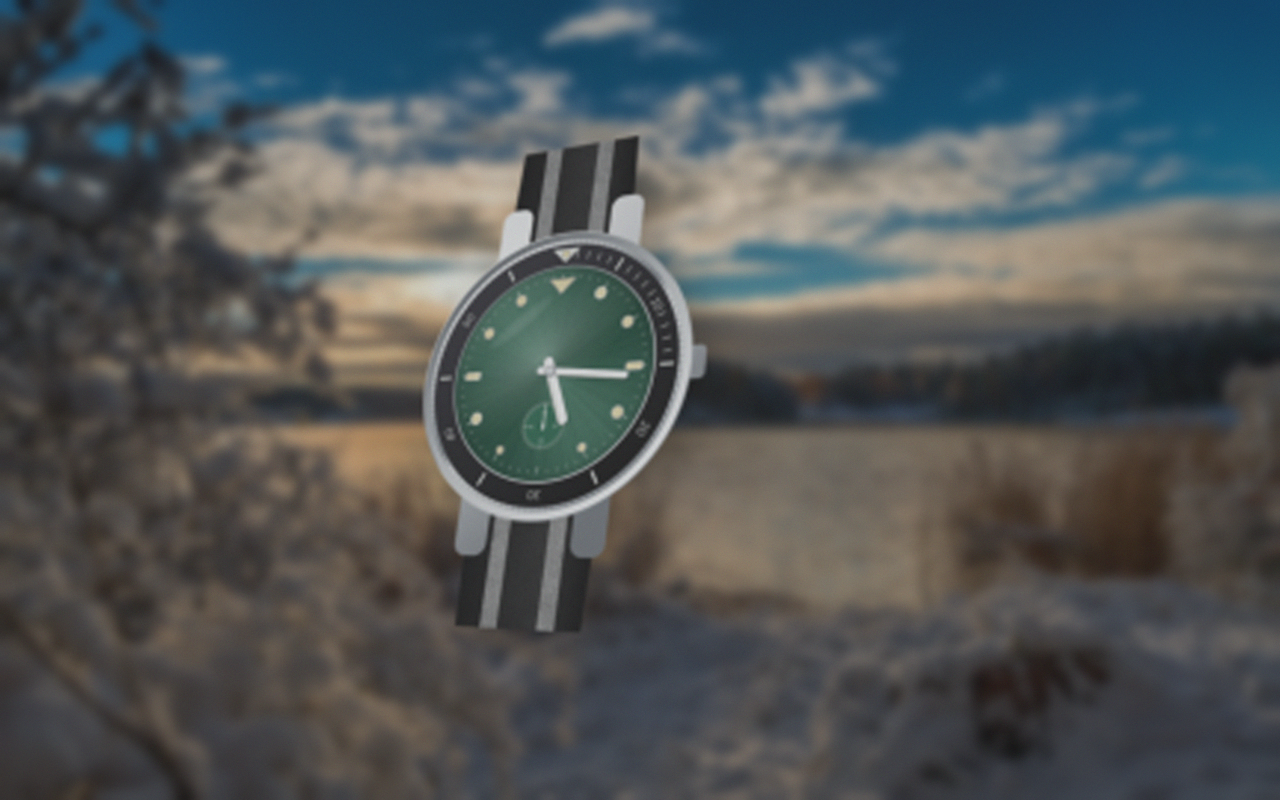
**5:16**
